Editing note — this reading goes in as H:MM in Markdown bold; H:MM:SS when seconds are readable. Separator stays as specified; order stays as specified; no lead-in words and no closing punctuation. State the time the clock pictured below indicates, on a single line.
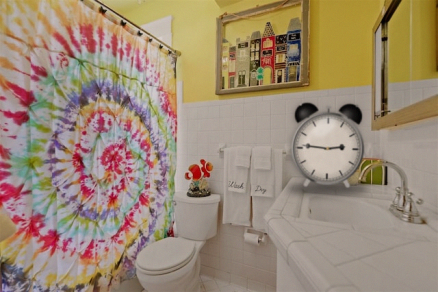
**2:46**
